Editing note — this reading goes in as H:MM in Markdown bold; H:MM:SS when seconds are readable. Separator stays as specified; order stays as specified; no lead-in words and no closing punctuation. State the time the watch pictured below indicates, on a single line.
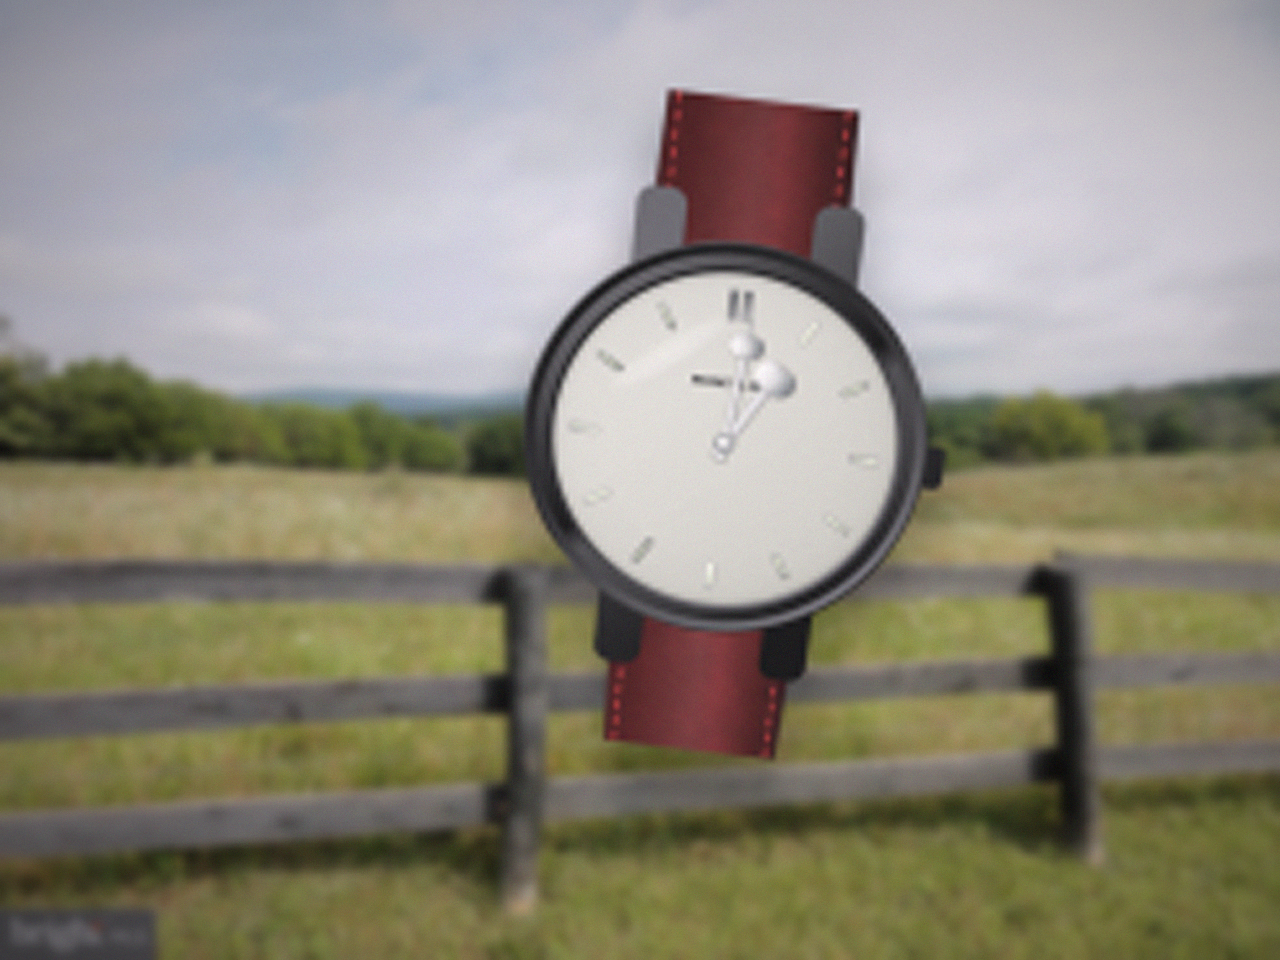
**1:01**
